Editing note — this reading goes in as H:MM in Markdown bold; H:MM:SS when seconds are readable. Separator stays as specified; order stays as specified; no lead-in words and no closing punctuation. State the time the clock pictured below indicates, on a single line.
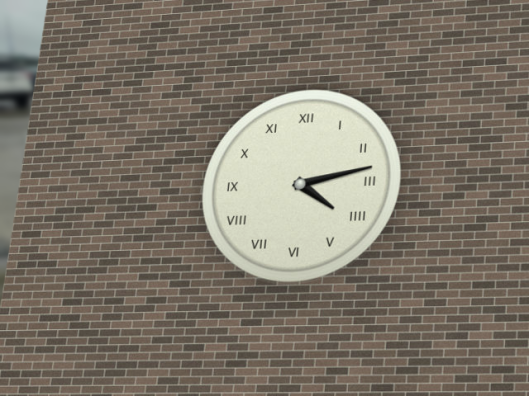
**4:13**
